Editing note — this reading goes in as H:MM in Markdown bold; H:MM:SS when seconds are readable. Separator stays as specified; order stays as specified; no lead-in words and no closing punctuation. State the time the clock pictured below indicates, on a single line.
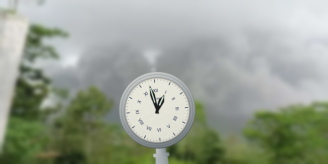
**12:58**
